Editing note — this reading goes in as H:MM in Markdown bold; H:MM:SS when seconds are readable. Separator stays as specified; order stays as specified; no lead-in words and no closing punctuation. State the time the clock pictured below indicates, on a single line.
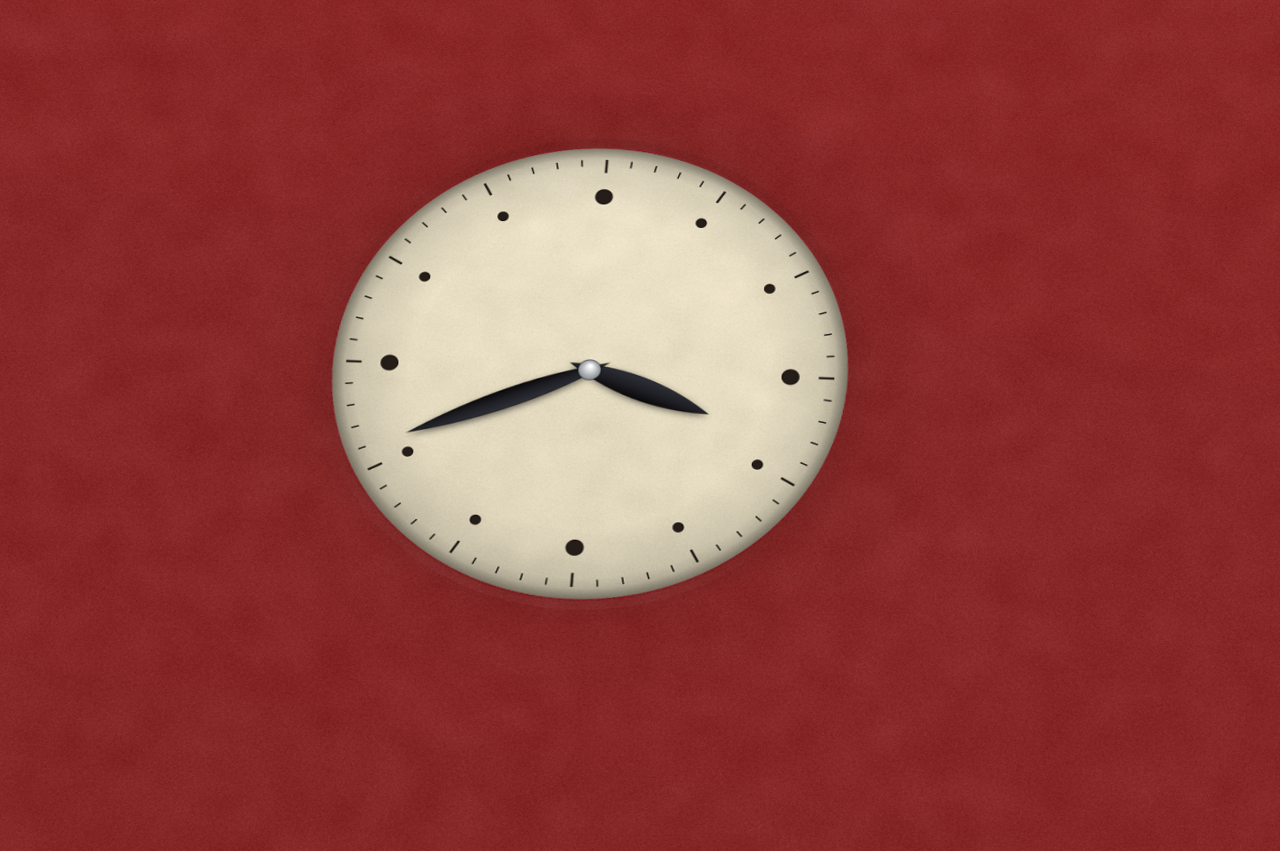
**3:41**
